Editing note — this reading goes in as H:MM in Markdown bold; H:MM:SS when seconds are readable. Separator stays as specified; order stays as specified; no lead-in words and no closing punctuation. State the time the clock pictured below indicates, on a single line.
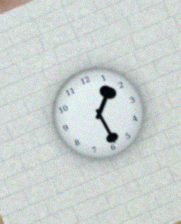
**1:29**
